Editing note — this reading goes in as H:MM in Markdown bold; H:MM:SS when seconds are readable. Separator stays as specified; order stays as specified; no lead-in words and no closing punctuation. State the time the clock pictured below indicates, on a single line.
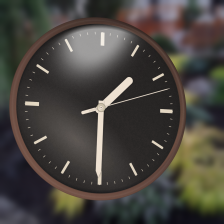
**1:30:12**
